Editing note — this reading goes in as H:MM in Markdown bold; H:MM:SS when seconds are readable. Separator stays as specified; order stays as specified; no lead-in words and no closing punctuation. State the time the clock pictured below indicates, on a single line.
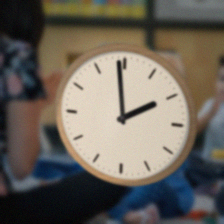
**1:59**
